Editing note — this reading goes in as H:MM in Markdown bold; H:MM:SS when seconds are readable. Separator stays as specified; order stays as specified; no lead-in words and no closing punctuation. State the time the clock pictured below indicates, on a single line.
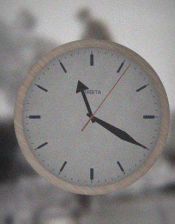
**11:20:06**
